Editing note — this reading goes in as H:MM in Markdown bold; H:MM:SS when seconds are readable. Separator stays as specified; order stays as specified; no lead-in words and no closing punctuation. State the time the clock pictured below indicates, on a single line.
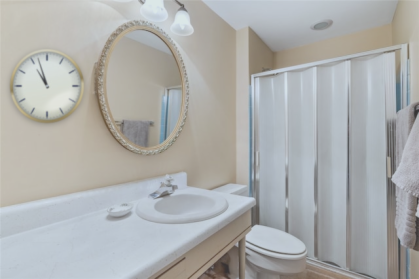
**10:57**
